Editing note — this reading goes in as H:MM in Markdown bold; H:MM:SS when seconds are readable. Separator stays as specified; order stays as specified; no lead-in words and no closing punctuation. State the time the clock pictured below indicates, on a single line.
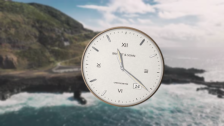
**11:21**
